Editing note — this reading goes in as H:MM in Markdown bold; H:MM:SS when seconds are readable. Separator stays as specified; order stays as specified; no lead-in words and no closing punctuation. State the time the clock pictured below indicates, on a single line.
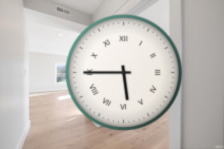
**5:45**
